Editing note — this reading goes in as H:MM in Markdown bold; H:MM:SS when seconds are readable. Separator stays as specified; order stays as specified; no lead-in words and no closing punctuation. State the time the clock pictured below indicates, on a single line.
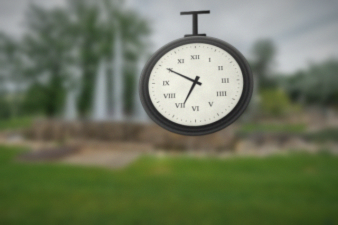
**6:50**
